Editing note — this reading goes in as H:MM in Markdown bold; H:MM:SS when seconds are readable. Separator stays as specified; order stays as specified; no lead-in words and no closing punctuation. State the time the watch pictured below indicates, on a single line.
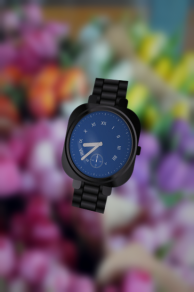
**8:37**
